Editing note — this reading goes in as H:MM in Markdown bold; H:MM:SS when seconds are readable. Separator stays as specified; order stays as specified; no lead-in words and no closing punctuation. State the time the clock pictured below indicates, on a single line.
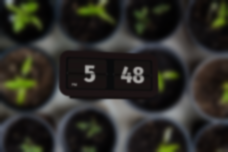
**5:48**
